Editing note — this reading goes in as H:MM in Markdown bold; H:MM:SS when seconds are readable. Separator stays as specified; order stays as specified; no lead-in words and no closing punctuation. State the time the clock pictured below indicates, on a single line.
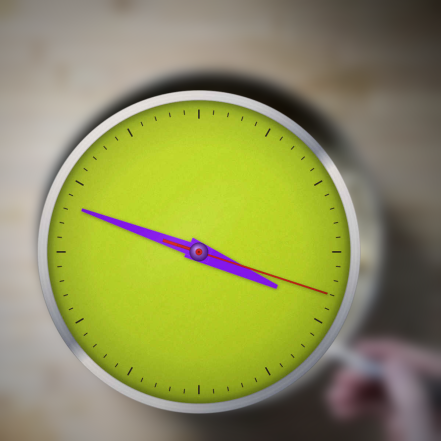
**3:48:18**
